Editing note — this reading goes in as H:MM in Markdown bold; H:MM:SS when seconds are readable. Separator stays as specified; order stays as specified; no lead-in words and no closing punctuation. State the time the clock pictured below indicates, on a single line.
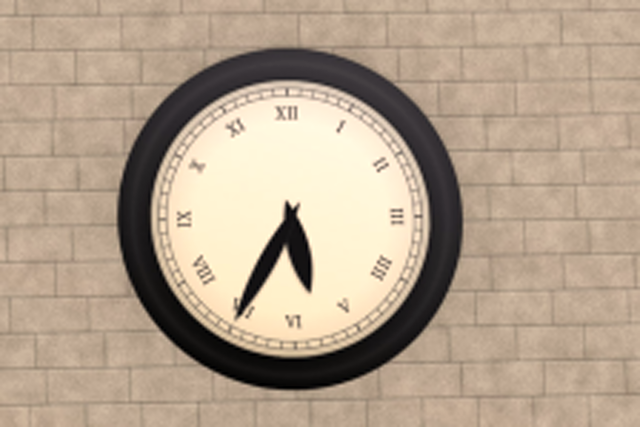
**5:35**
